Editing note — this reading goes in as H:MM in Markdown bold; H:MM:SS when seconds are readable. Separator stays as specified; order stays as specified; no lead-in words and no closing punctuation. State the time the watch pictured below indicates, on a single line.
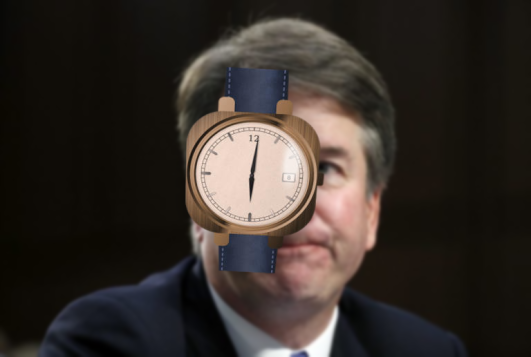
**6:01**
